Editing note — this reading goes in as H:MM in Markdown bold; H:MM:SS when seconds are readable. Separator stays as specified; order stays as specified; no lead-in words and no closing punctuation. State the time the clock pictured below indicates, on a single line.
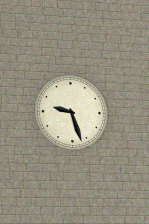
**9:27**
